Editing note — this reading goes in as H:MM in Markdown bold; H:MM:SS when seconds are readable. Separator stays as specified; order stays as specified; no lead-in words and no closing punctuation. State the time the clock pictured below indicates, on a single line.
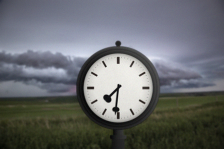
**7:31**
